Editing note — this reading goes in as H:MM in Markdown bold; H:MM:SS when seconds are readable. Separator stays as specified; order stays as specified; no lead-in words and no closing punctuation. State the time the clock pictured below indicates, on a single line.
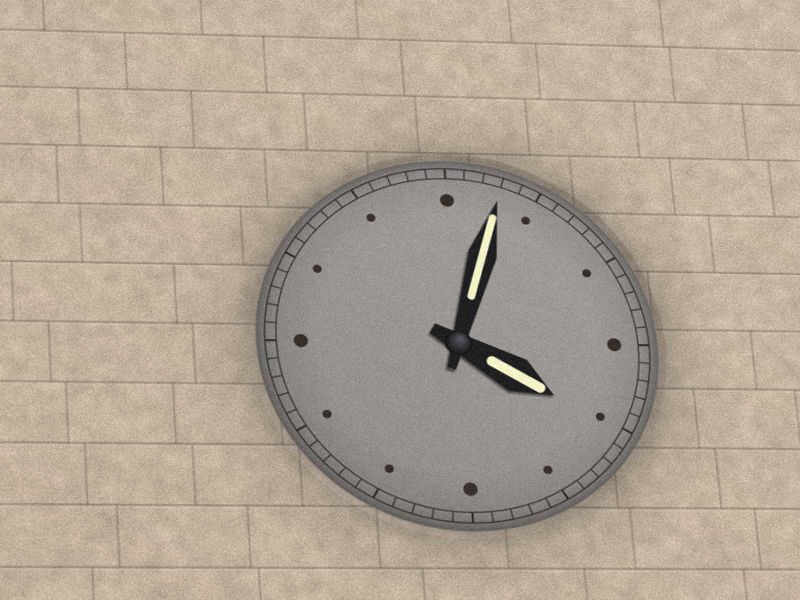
**4:03**
